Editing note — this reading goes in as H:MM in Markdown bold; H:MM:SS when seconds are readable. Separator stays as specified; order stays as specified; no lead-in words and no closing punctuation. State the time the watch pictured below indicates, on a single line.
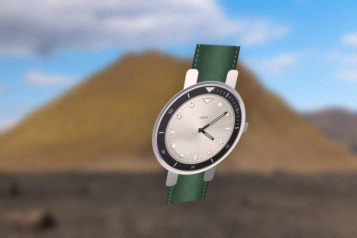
**4:09**
